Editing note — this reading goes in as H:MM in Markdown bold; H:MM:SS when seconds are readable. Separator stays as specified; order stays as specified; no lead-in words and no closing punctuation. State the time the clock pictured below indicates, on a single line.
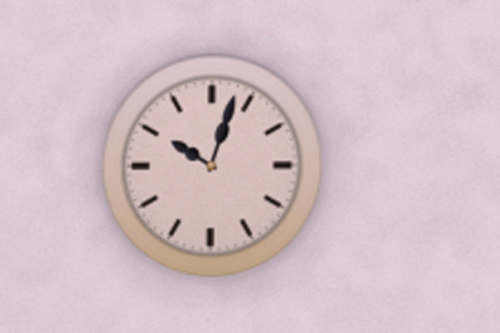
**10:03**
